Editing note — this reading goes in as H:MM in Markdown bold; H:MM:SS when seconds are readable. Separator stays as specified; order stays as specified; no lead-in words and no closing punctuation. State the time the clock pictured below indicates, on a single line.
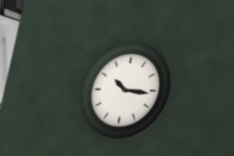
**10:16**
